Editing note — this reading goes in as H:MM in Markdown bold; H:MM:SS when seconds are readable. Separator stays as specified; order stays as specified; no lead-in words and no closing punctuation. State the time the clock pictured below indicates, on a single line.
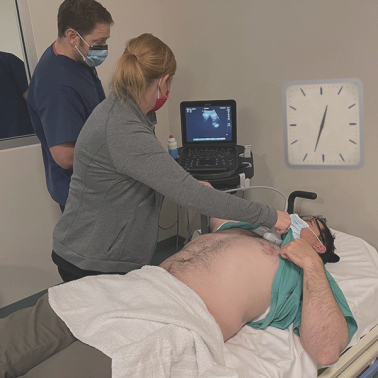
**12:33**
